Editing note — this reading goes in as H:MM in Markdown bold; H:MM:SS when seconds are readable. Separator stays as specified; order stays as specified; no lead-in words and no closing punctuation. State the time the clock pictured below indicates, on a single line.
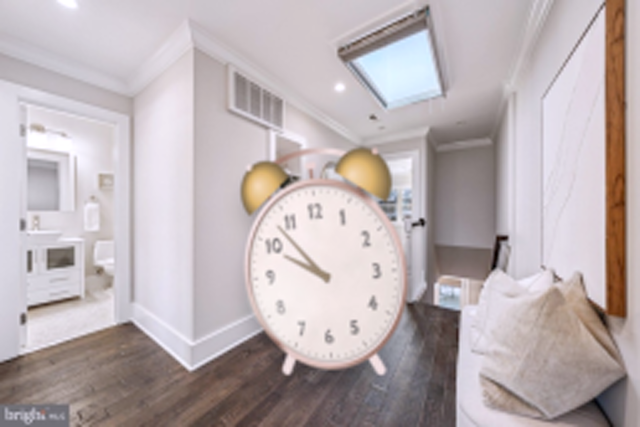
**9:53**
